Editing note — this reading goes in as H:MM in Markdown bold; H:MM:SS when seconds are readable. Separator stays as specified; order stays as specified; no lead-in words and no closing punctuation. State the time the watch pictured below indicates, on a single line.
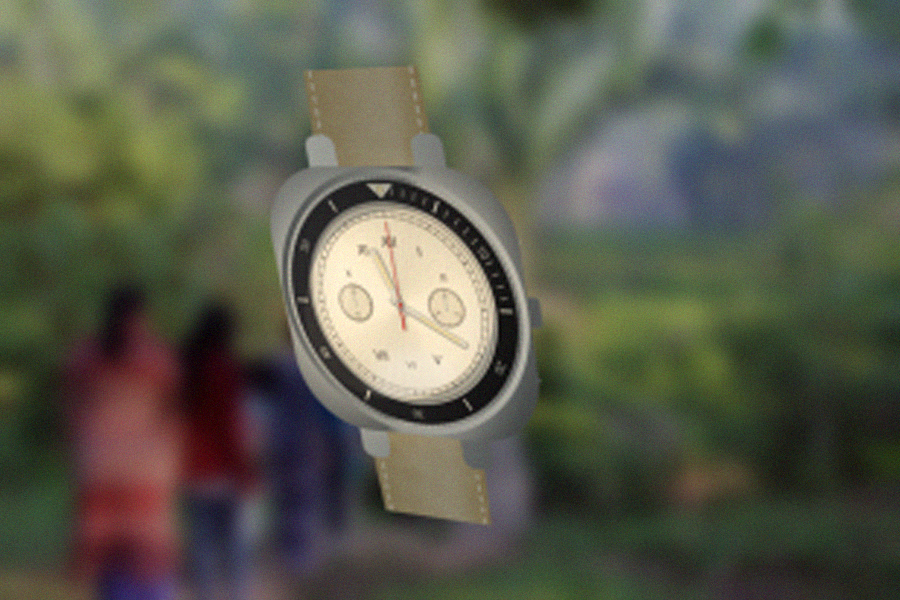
**11:20**
